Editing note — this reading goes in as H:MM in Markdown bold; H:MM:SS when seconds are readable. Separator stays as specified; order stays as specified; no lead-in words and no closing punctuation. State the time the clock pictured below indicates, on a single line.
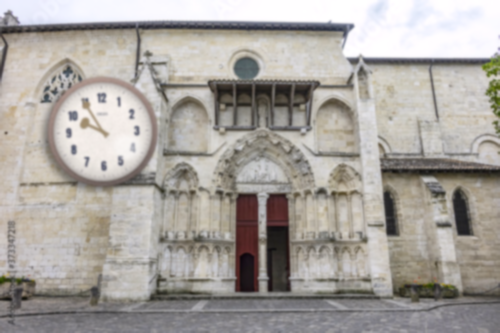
**9:55**
